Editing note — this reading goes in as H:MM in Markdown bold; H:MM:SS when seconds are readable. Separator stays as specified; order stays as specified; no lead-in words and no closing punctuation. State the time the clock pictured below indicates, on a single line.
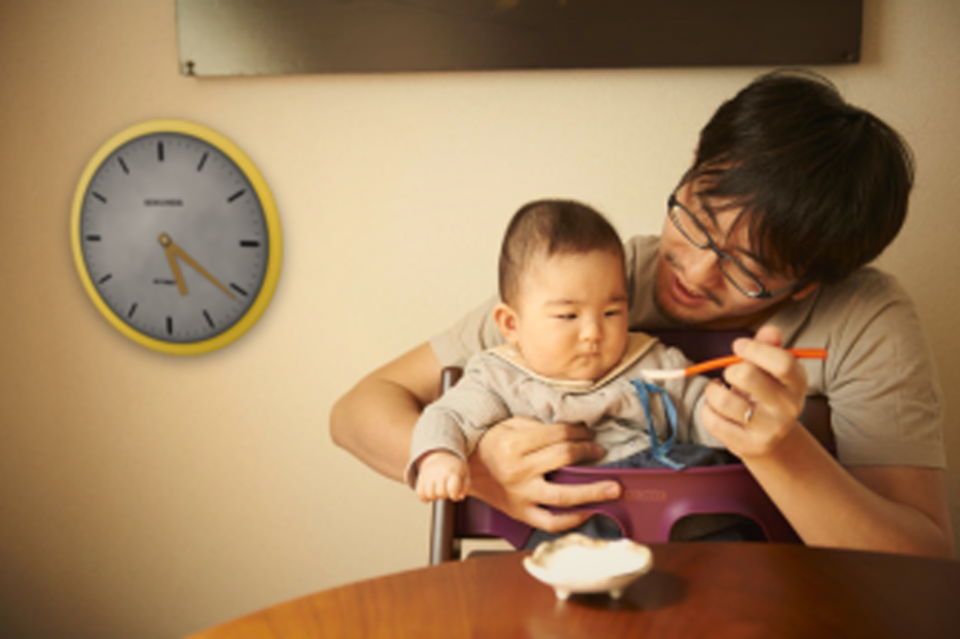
**5:21**
